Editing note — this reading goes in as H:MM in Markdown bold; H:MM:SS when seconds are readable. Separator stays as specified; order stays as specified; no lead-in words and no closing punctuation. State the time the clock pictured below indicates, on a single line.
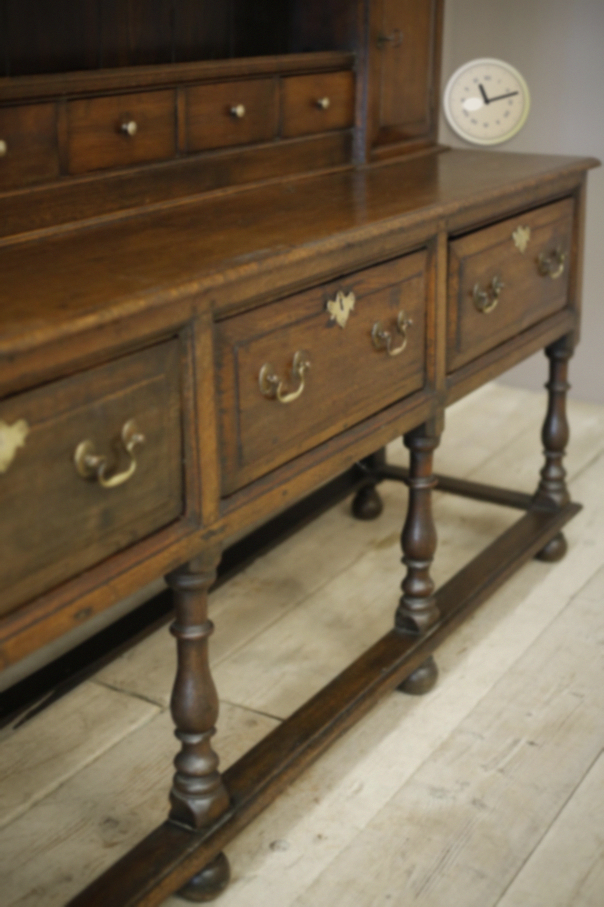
**11:12**
